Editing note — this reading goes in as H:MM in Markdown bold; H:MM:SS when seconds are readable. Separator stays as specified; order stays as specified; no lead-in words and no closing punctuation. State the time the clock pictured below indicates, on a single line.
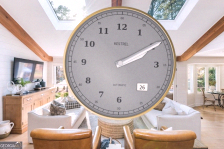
**2:10**
